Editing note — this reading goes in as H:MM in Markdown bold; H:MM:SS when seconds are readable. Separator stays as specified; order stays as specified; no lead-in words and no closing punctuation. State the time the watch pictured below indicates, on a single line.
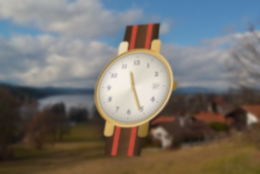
**11:26**
